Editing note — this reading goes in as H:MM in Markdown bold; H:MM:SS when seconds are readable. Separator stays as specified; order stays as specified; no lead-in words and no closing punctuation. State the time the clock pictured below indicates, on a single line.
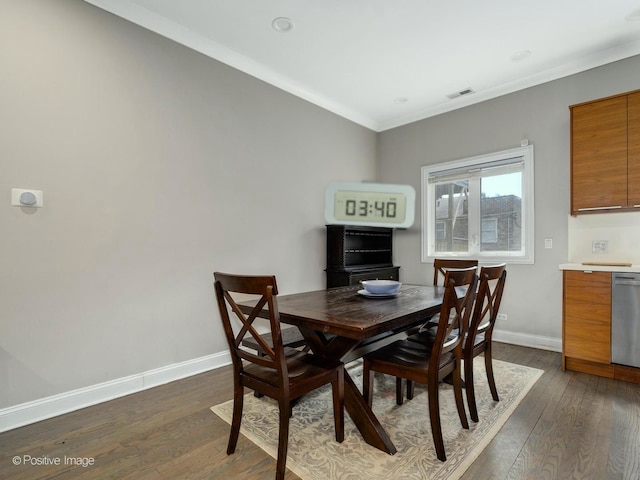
**3:40**
